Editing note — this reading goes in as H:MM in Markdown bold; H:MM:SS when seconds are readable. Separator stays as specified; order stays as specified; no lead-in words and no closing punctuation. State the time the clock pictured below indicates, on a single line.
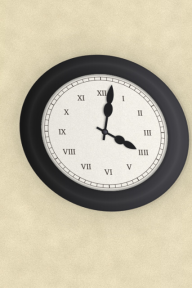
**4:02**
